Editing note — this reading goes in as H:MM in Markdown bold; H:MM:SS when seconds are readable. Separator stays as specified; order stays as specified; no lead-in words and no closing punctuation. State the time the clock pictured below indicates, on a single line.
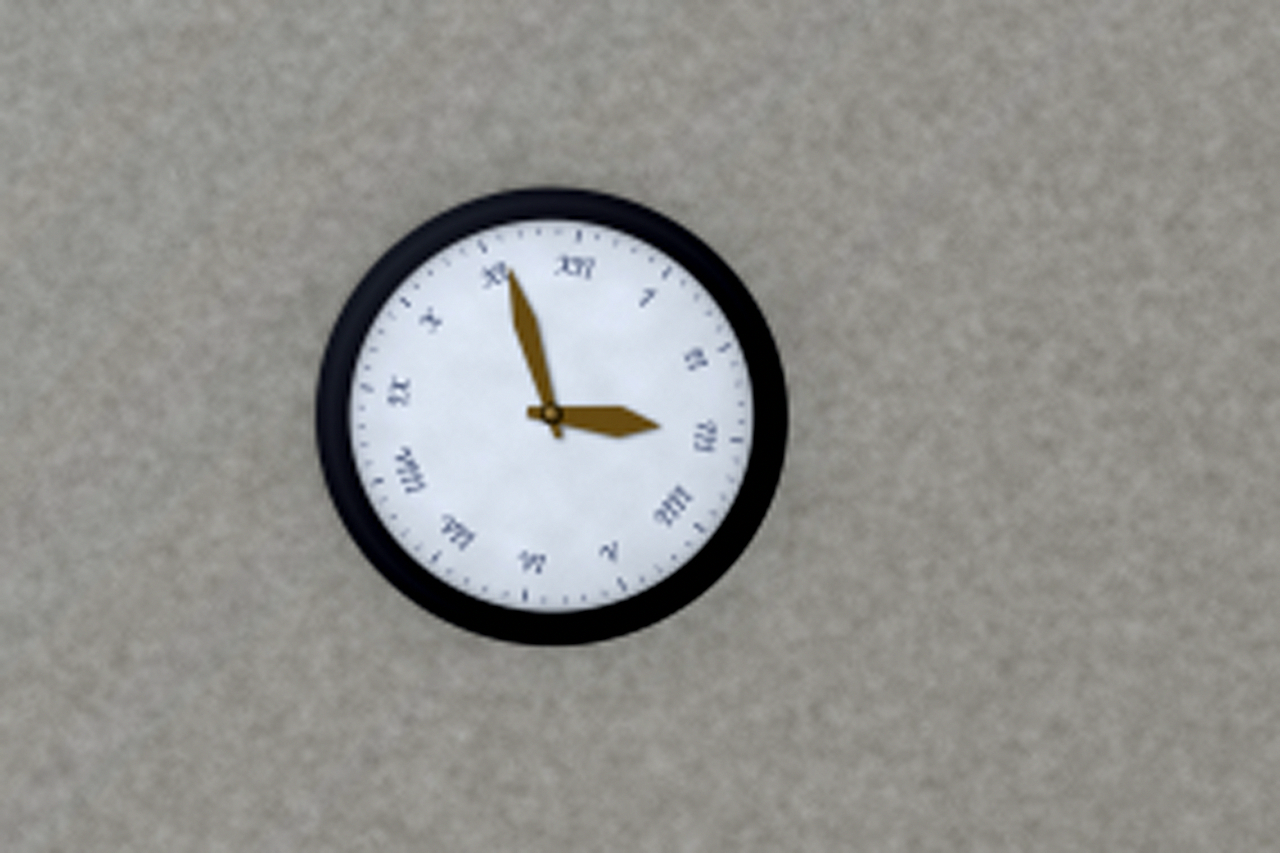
**2:56**
